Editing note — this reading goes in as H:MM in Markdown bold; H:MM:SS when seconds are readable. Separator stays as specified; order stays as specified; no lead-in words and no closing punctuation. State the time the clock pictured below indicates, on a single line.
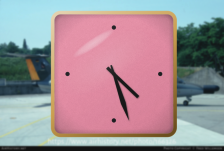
**4:27**
